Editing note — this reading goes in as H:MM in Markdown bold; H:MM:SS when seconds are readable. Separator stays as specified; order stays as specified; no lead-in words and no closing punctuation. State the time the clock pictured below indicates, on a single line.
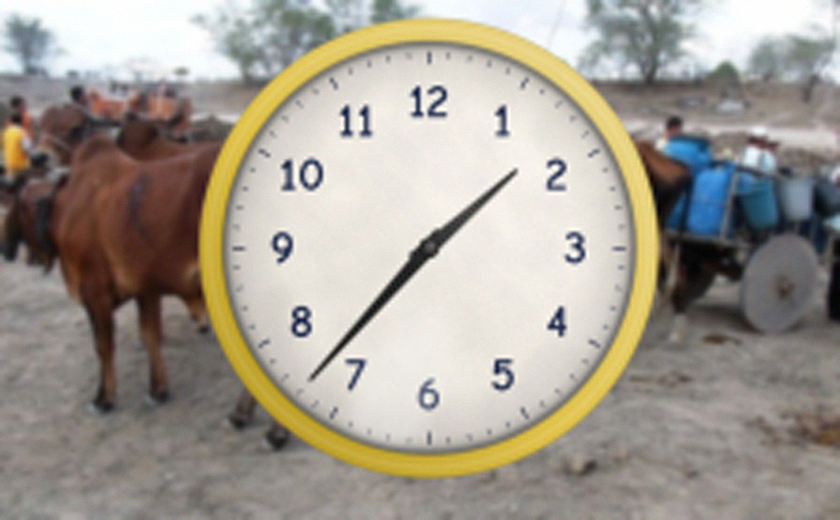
**1:37**
